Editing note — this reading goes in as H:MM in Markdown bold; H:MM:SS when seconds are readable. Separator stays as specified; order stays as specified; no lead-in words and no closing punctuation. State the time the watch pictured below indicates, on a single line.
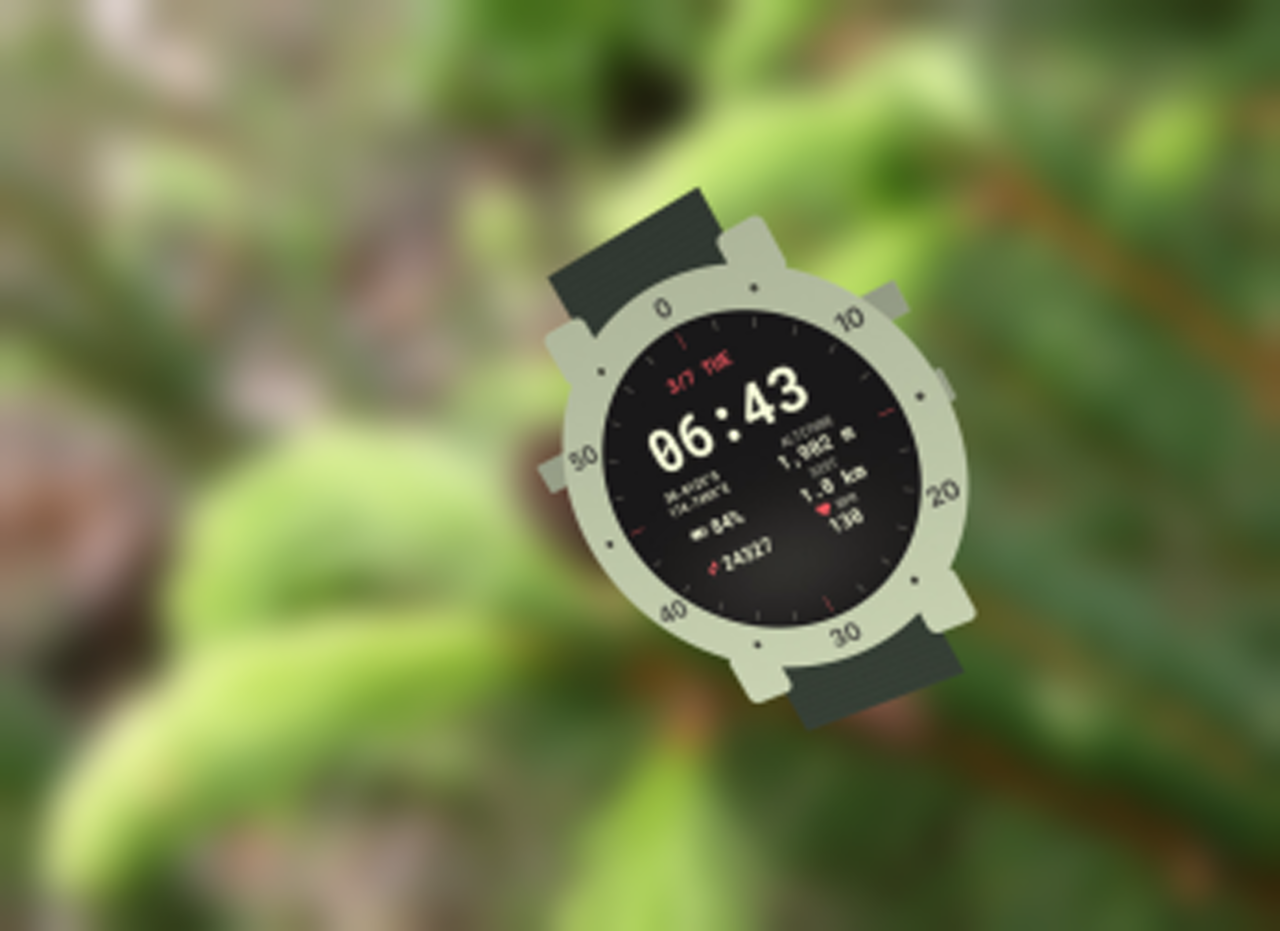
**6:43**
